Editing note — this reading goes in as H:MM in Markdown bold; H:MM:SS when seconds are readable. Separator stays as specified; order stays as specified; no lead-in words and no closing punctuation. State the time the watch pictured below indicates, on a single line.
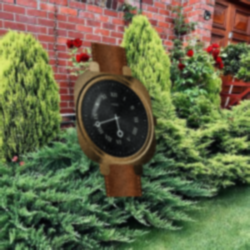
**5:42**
